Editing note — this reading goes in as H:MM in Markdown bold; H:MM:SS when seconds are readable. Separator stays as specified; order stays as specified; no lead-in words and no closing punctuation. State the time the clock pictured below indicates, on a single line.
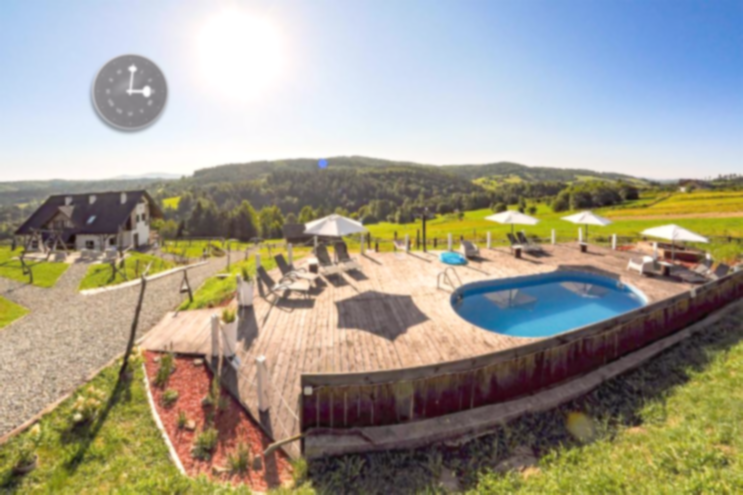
**3:01**
